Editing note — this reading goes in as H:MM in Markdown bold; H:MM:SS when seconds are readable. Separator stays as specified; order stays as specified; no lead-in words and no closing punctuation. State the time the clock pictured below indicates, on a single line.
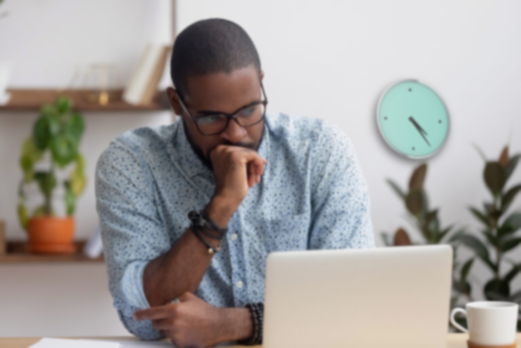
**4:24**
